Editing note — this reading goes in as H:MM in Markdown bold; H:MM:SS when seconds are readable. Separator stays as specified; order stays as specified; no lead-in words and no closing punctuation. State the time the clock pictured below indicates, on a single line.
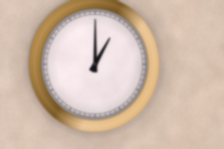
**1:00**
